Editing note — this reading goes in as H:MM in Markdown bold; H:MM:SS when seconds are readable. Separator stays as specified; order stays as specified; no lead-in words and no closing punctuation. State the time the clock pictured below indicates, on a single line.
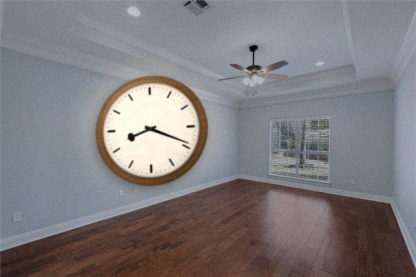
**8:19**
